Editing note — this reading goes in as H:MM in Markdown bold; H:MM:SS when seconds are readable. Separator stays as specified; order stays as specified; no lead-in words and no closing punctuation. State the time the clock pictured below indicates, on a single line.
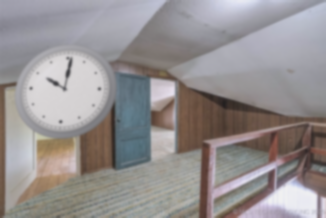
**10:01**
